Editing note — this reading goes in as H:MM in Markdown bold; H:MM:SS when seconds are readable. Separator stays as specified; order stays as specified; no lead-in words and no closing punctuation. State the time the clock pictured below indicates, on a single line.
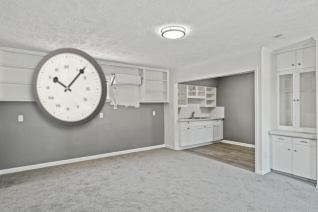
**10:07**
